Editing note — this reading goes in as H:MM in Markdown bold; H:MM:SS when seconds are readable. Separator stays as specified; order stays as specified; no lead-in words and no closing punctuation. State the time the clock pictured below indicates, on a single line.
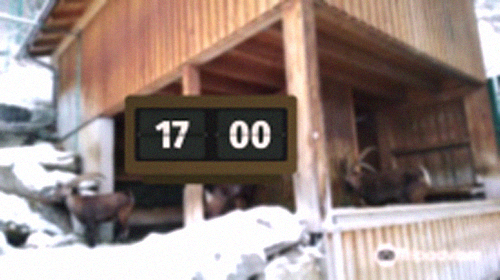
**17:00**
